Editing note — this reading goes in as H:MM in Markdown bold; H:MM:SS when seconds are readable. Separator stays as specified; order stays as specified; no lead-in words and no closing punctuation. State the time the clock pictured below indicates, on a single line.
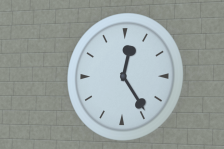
**12:24**
